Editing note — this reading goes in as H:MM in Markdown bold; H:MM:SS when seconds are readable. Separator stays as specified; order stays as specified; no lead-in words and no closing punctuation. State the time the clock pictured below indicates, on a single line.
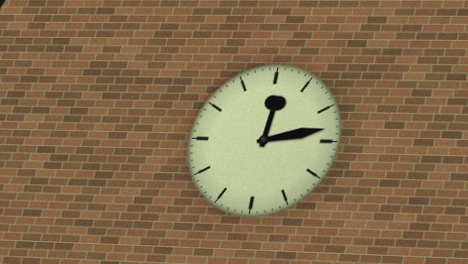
**12:13**
